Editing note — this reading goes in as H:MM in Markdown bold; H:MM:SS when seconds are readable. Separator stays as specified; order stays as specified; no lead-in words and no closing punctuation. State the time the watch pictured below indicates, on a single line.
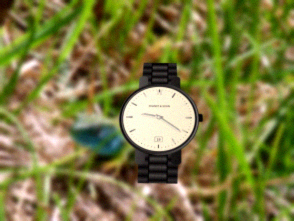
**9:21**
